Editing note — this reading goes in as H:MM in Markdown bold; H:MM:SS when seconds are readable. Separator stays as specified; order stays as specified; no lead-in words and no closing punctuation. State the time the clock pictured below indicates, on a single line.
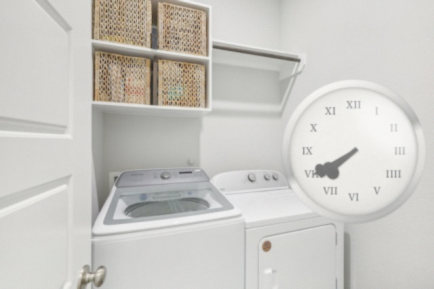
**7:40**
